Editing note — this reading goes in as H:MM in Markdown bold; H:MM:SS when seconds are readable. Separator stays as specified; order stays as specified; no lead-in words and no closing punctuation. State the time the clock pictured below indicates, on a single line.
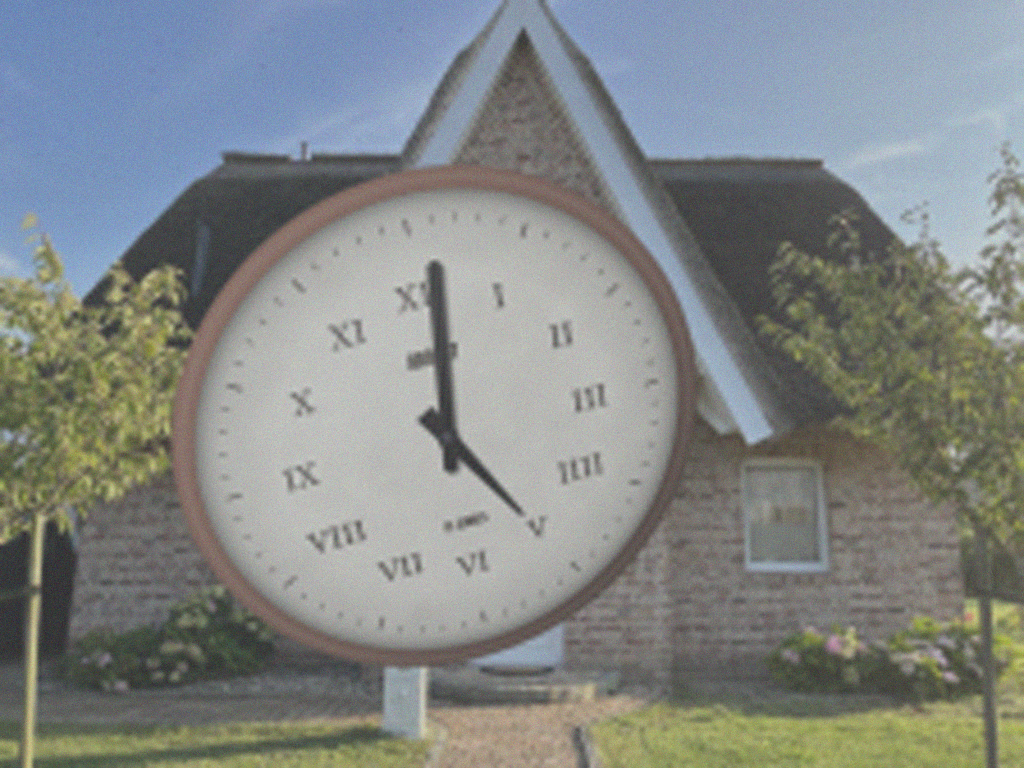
**5:01**
